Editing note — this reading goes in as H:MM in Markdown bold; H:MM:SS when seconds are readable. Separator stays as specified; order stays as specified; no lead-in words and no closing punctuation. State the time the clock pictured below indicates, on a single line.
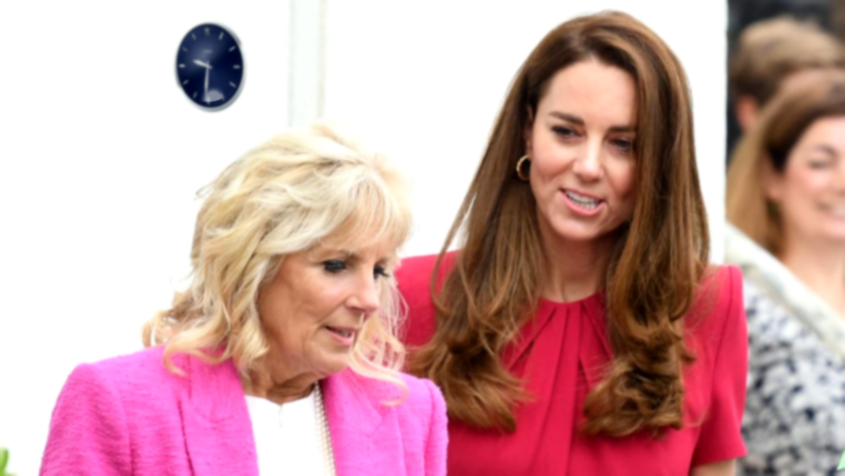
**9:31**
